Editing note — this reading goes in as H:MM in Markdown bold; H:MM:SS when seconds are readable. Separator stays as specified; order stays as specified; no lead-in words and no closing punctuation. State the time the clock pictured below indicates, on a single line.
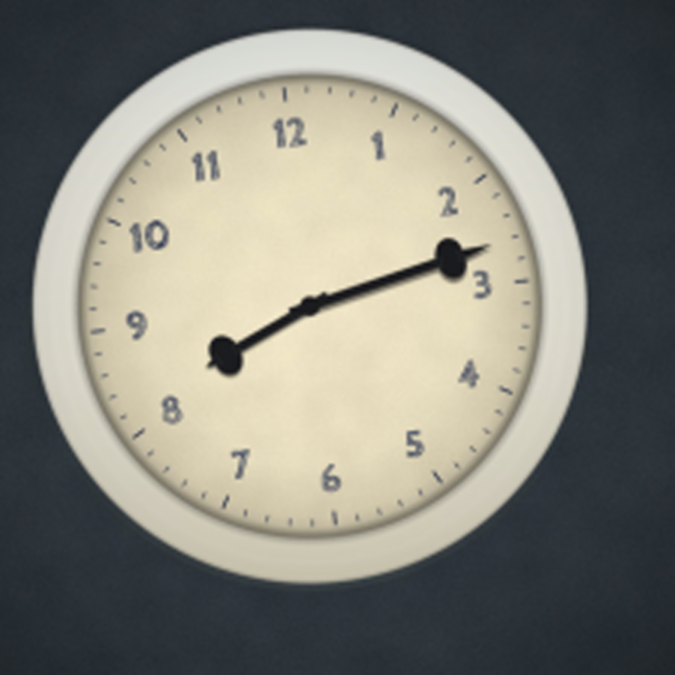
**8:13**
